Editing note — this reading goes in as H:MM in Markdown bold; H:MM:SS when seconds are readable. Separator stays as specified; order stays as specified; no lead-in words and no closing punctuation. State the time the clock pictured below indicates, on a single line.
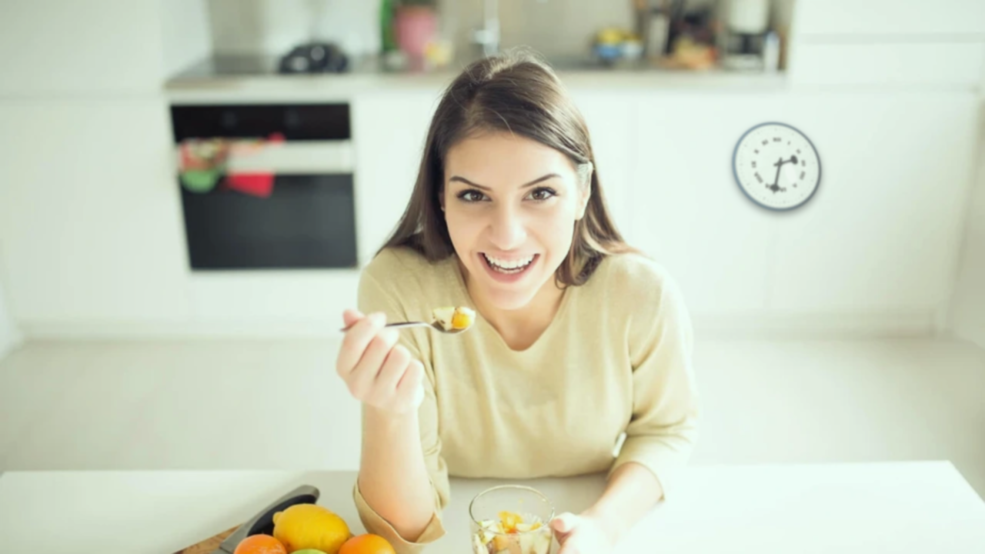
**2:33**
